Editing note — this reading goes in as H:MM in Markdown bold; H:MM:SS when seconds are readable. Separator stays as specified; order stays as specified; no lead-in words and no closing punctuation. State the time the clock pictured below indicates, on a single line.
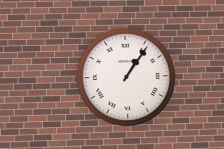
**1:06**
